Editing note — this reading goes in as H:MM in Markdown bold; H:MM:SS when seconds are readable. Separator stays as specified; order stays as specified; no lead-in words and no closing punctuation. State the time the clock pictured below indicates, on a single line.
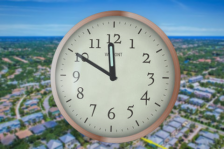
**11:50**
